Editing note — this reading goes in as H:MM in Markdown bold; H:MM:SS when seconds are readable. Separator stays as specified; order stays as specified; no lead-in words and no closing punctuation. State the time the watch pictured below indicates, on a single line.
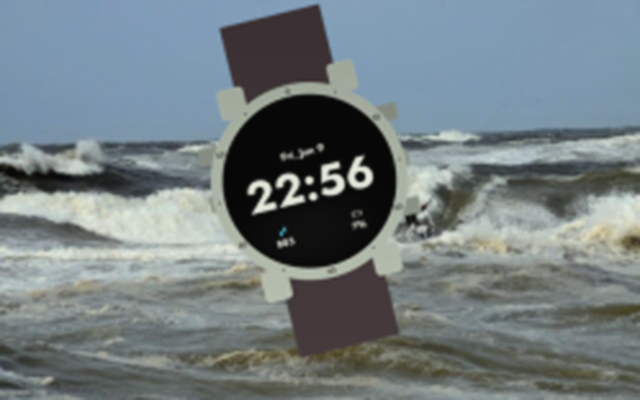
**22:56**
